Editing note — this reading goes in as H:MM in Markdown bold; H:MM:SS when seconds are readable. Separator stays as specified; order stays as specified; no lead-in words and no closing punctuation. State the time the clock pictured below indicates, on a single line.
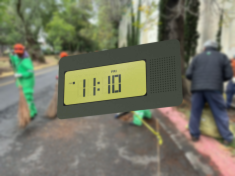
**11:10**
